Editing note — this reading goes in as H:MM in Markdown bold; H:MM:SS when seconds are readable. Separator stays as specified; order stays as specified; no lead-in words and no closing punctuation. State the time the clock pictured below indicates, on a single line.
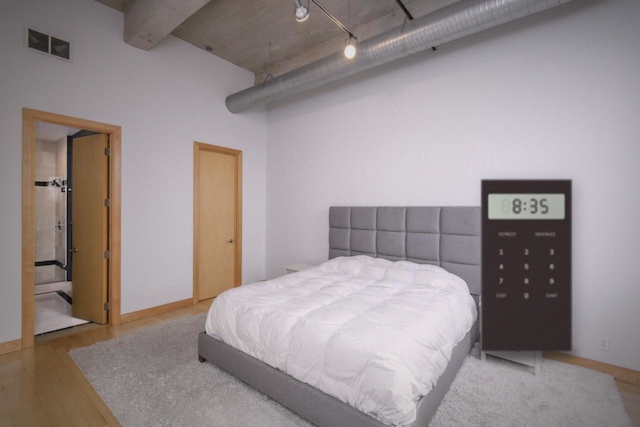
**8:35**
